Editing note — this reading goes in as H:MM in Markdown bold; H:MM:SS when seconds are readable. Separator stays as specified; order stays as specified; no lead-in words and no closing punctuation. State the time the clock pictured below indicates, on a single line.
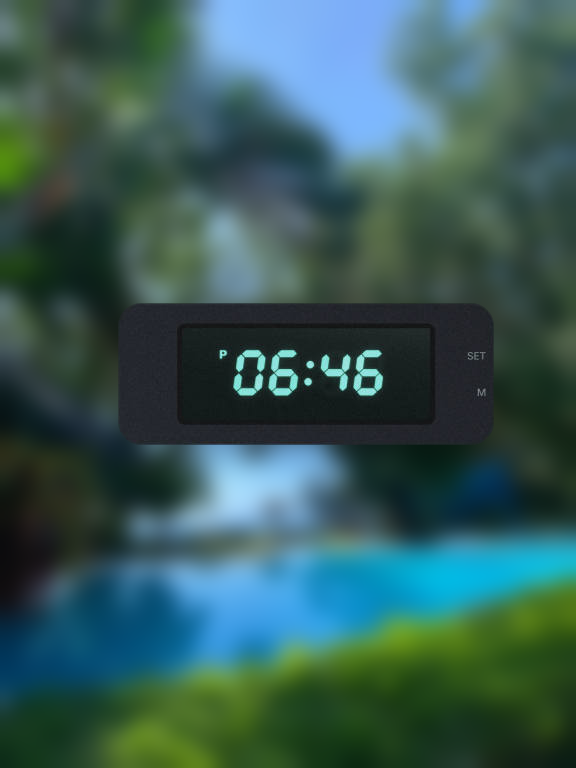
**6:46**
